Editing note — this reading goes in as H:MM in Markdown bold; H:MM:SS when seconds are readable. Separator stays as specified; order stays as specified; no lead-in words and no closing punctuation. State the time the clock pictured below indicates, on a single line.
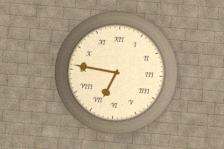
**6:46**
